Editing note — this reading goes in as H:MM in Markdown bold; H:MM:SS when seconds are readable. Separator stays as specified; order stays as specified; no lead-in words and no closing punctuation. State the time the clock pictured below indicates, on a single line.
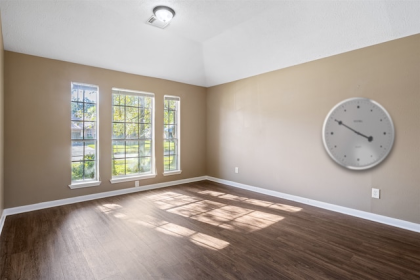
**3:50**
